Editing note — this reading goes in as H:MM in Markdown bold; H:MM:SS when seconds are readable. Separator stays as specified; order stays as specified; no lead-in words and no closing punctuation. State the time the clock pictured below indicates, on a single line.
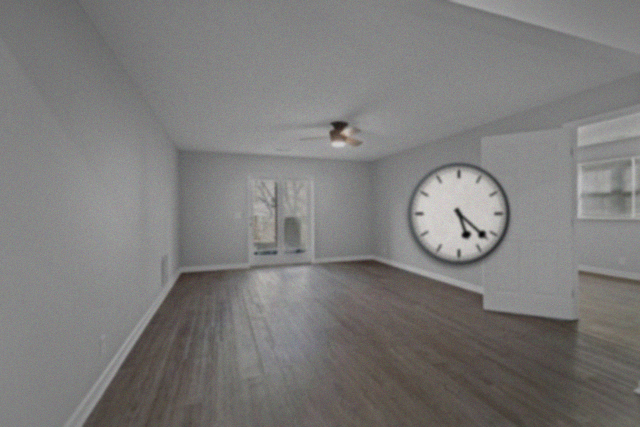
**5:22**
